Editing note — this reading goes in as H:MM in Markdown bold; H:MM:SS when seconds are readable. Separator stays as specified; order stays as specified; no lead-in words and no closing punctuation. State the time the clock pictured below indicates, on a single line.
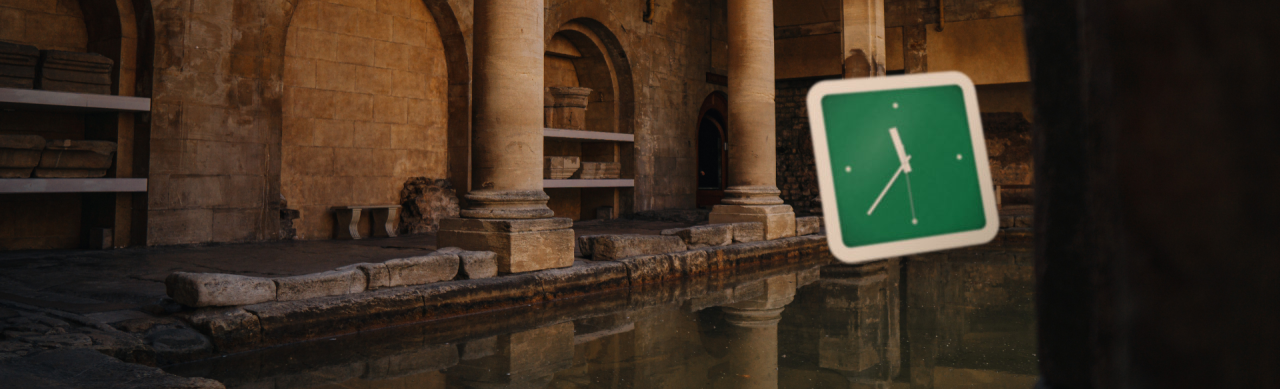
**11:37:30**
